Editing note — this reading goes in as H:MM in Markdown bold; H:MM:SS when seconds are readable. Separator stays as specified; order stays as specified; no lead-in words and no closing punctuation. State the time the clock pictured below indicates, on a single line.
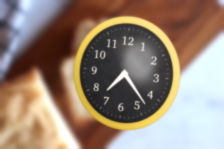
**7:23**
